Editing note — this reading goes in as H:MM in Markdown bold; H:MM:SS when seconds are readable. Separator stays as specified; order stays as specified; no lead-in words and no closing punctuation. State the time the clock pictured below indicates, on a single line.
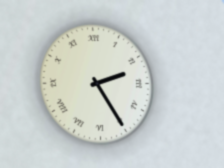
**2:25**
